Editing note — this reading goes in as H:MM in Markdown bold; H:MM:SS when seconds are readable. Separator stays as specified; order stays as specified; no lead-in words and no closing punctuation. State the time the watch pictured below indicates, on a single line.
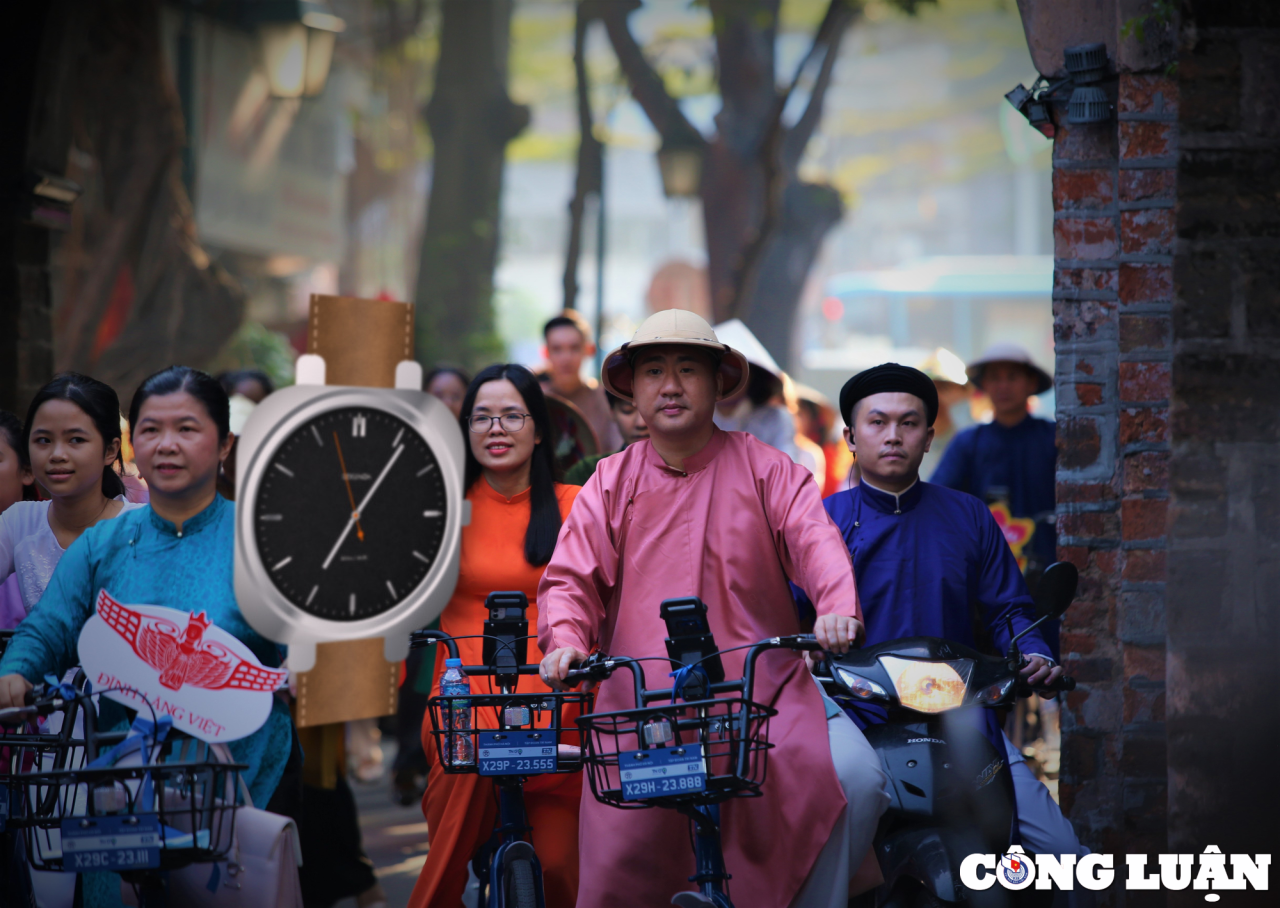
**7:05:57**
